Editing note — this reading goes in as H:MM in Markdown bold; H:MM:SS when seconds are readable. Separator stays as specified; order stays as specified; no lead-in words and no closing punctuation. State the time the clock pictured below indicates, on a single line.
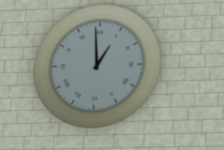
**12:59**
